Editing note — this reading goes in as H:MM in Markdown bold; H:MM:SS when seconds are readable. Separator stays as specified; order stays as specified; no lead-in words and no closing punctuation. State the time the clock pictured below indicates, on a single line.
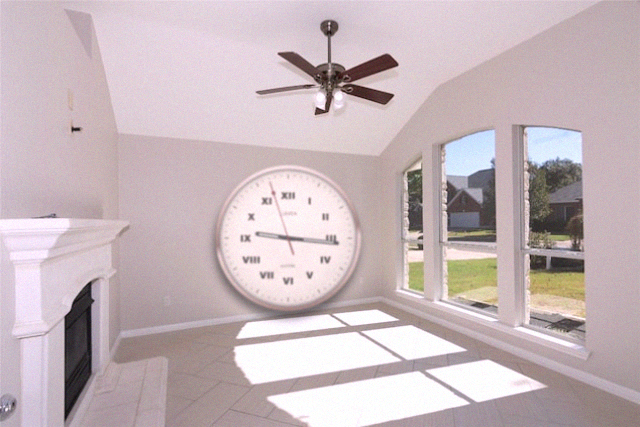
**9:15:57**
